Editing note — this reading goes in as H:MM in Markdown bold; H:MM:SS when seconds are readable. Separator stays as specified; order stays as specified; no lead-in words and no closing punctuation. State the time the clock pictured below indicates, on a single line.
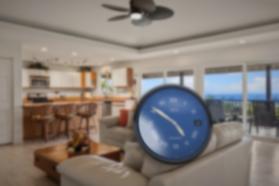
**4:51**
